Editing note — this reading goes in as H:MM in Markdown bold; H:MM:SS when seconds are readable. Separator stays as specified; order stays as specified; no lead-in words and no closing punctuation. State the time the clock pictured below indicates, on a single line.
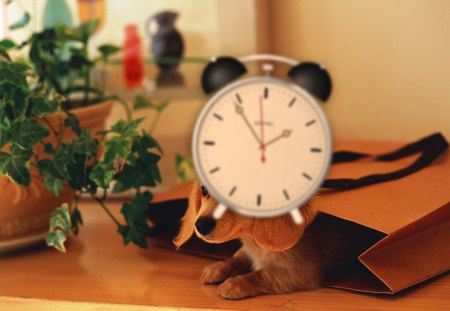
**1:53:59**
